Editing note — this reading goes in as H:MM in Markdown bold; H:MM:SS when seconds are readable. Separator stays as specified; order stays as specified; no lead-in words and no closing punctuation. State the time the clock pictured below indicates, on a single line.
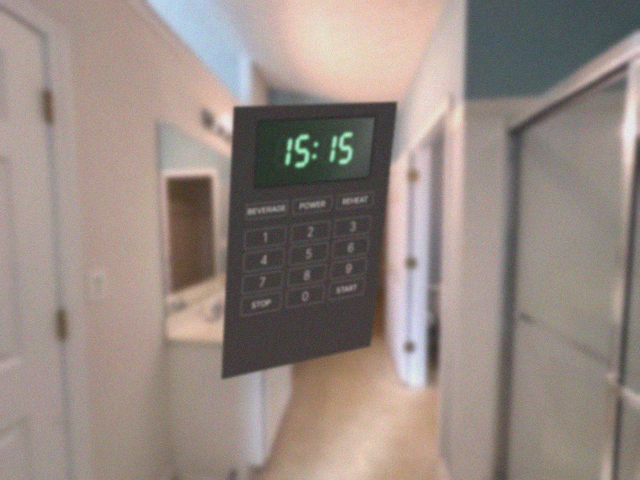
**15:15**
